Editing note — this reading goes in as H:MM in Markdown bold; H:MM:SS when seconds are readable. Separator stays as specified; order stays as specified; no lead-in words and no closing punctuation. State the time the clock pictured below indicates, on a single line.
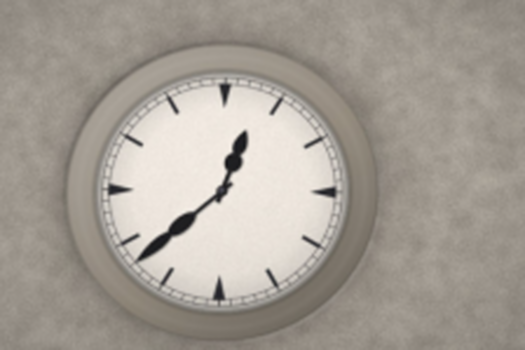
**12:38**
